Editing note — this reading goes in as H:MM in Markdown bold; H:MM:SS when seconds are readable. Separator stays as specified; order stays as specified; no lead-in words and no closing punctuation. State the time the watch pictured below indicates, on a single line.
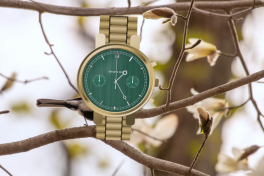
**1:25**
